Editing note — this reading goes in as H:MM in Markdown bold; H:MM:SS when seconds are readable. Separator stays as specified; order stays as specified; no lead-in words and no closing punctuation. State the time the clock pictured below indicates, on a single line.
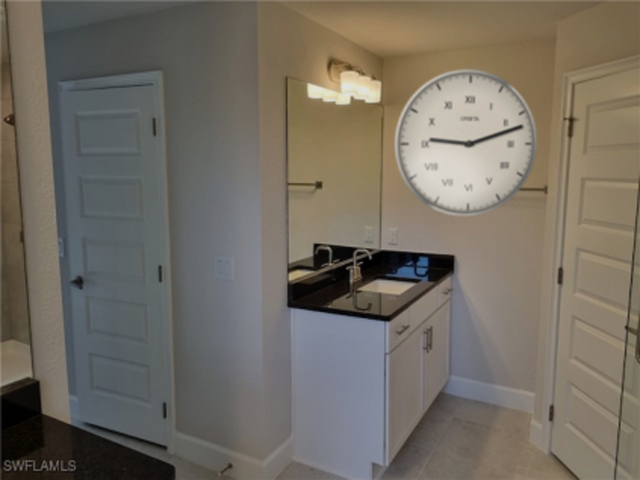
**9:12**
